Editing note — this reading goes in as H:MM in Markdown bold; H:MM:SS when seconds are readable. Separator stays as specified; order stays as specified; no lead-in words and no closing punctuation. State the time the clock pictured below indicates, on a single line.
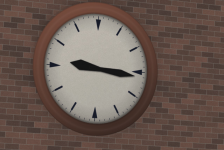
**9:16**
